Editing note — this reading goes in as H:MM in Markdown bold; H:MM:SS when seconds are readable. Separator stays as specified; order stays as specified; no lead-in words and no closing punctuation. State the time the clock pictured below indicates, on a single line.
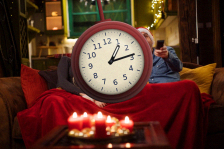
**1:14**
